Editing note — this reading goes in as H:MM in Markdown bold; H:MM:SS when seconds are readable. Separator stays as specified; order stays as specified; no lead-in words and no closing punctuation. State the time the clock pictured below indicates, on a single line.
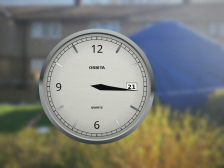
**3:16**
